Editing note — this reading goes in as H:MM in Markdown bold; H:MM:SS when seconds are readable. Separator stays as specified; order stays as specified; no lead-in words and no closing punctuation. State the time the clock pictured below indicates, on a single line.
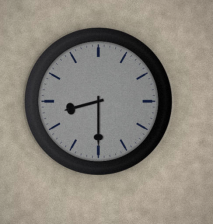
**8:30**
